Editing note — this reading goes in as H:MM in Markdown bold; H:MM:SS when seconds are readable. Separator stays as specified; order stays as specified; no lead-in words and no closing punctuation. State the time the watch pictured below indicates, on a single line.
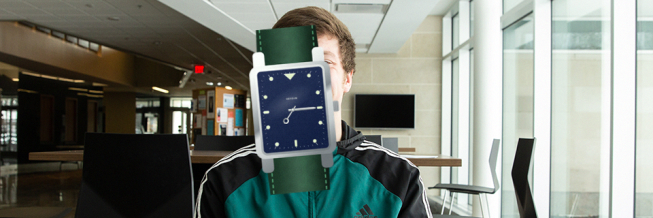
**7:15**
